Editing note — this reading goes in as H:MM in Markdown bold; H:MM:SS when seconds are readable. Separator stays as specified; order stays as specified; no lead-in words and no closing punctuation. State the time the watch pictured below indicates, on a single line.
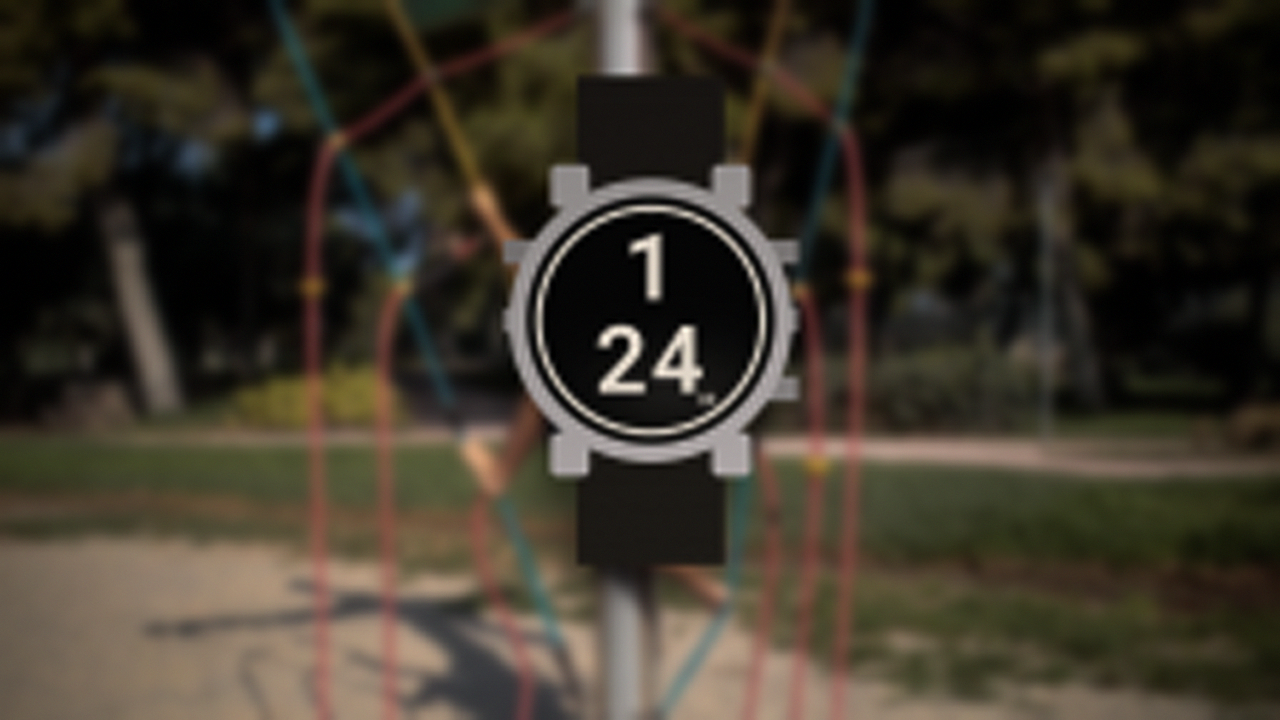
**1:24**
